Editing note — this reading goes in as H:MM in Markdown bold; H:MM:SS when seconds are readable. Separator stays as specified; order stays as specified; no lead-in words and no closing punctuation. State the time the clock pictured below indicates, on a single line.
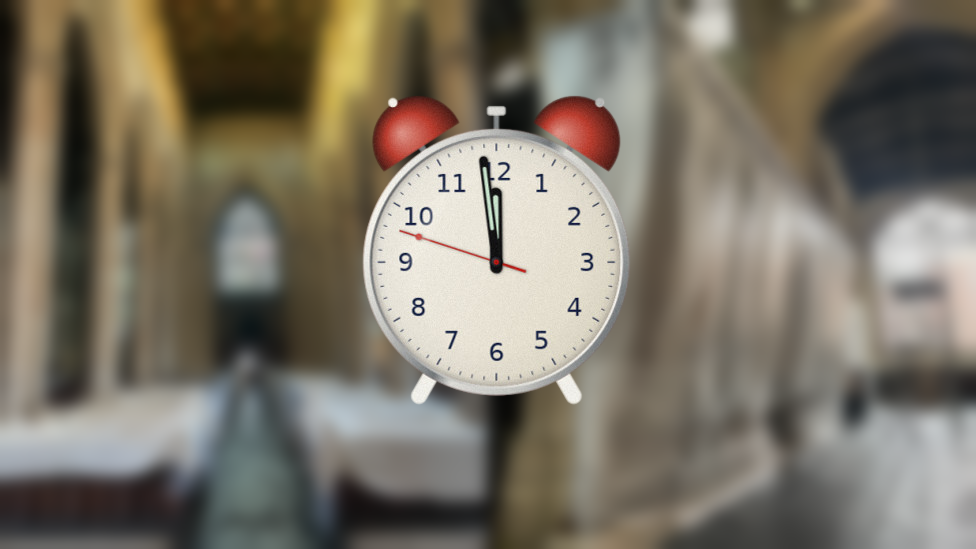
**11:58:48**
